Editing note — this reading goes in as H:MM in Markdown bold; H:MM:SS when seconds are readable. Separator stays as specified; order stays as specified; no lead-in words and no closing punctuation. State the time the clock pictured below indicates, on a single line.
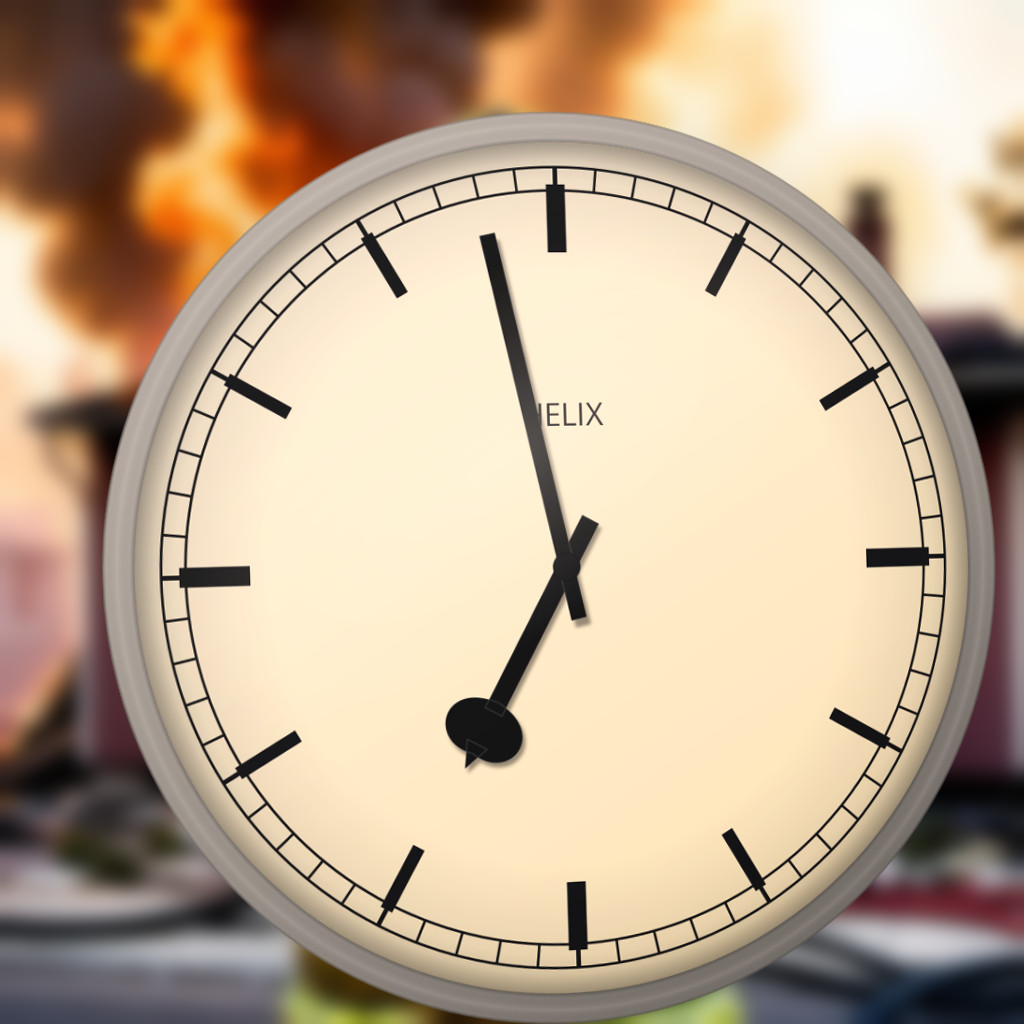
**6:58**
